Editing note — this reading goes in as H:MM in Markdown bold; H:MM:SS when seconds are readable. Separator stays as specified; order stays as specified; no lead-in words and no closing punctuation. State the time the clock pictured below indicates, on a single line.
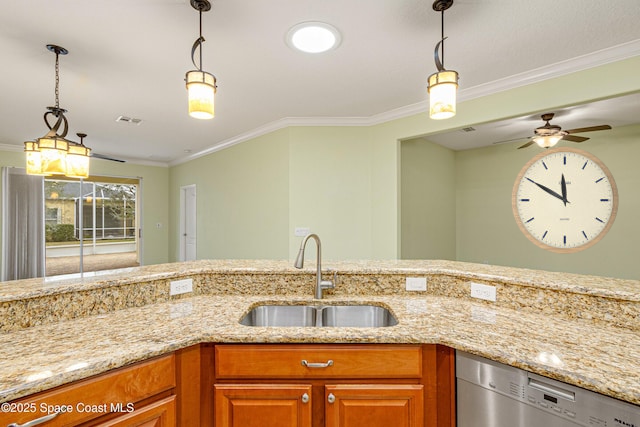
**11:50**
